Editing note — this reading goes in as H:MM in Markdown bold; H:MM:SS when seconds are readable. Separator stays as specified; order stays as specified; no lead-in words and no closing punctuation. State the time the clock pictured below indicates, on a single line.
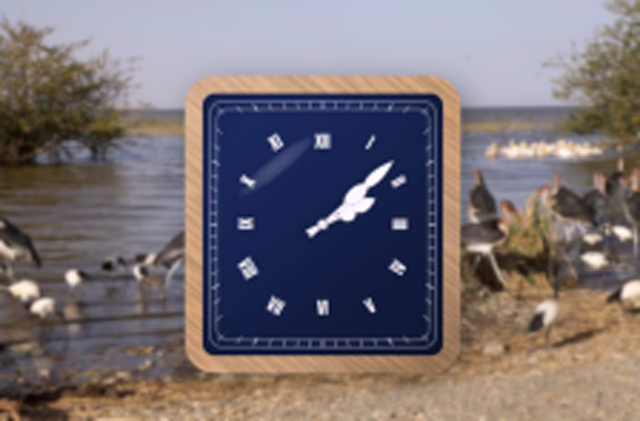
**2:08**
